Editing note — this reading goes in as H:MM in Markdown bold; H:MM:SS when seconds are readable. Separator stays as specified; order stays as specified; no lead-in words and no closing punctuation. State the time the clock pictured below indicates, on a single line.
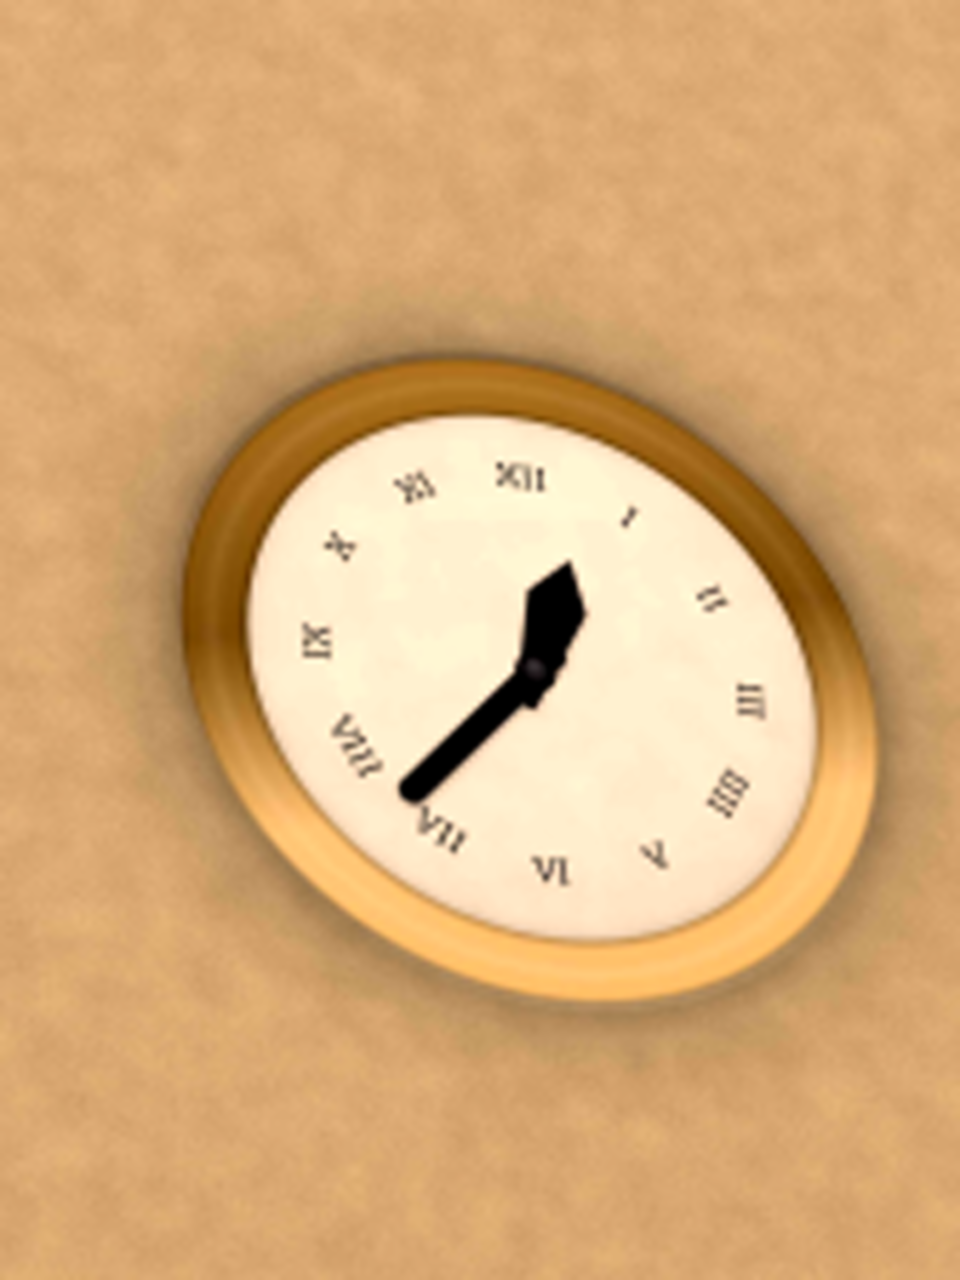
**12:37**
